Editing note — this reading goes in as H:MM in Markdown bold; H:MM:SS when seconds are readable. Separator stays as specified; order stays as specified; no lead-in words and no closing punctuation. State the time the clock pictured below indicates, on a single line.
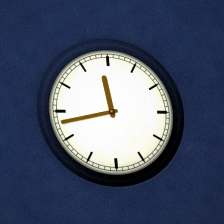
**11:43**
